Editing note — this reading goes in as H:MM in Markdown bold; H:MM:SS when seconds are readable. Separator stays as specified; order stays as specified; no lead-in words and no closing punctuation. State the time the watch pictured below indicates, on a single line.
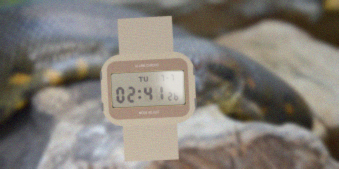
**2:41:26**
